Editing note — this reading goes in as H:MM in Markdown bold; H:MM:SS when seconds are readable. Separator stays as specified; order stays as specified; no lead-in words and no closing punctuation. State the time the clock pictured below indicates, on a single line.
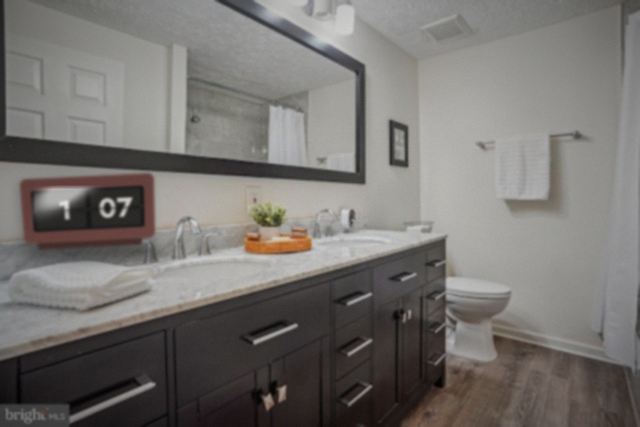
**1:07**
